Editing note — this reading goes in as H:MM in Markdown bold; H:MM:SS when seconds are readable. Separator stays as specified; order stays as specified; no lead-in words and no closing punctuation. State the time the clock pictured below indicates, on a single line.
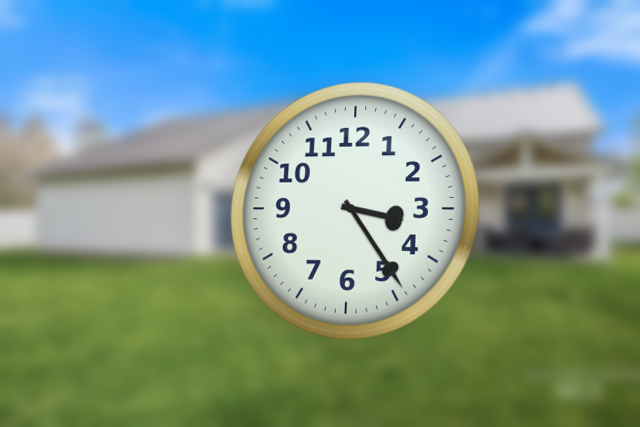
**3:24**
